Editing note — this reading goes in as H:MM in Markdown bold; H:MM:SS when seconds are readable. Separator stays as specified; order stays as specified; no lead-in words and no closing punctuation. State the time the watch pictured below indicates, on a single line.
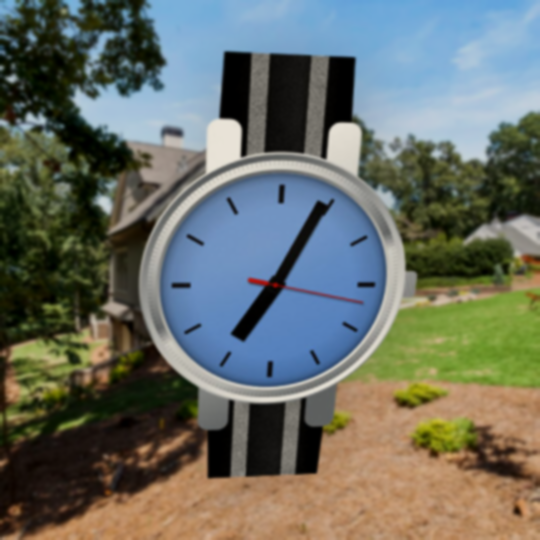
**7:04:17**
